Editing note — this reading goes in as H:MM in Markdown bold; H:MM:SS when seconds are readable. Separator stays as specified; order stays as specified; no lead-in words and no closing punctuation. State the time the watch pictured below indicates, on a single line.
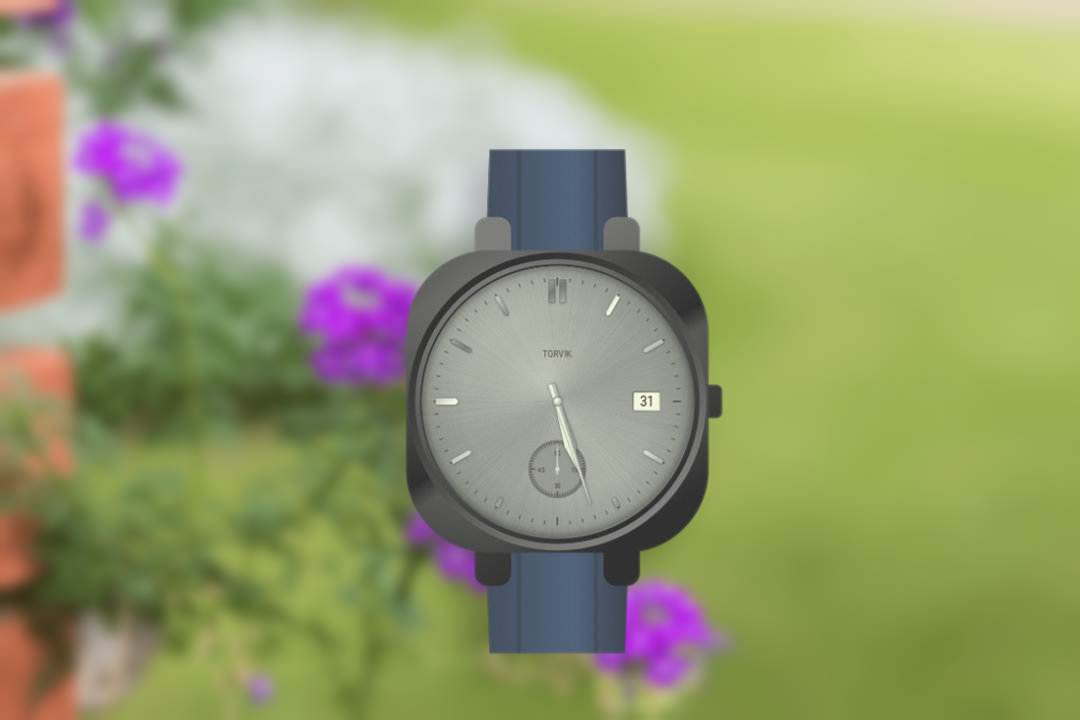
**5:27**
